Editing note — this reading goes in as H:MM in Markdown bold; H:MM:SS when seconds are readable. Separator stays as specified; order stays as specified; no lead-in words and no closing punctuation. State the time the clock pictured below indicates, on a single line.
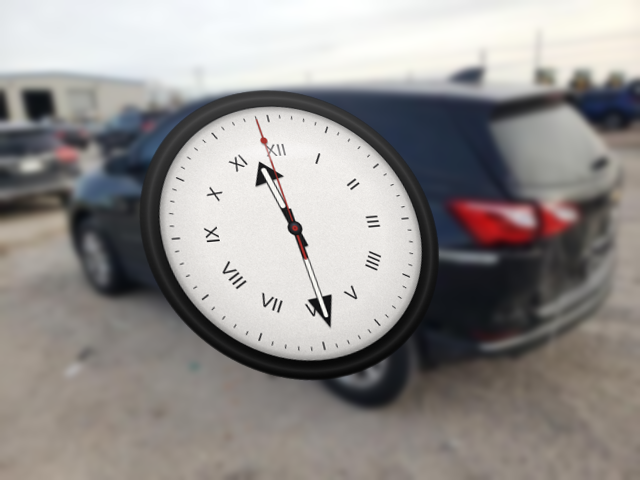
**11:28:59**
